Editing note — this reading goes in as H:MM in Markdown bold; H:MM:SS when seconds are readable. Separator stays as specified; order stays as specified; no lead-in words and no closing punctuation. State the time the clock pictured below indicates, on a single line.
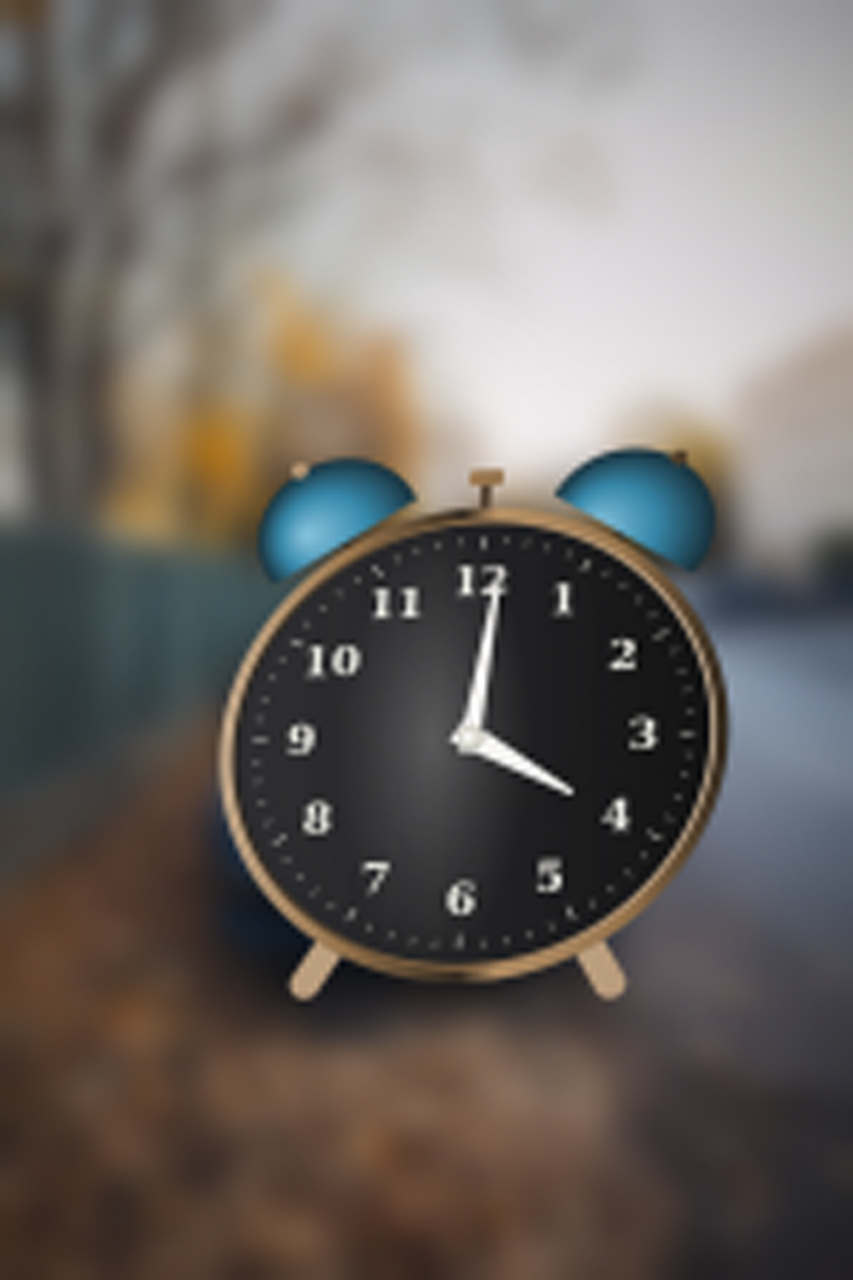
**4:01**
